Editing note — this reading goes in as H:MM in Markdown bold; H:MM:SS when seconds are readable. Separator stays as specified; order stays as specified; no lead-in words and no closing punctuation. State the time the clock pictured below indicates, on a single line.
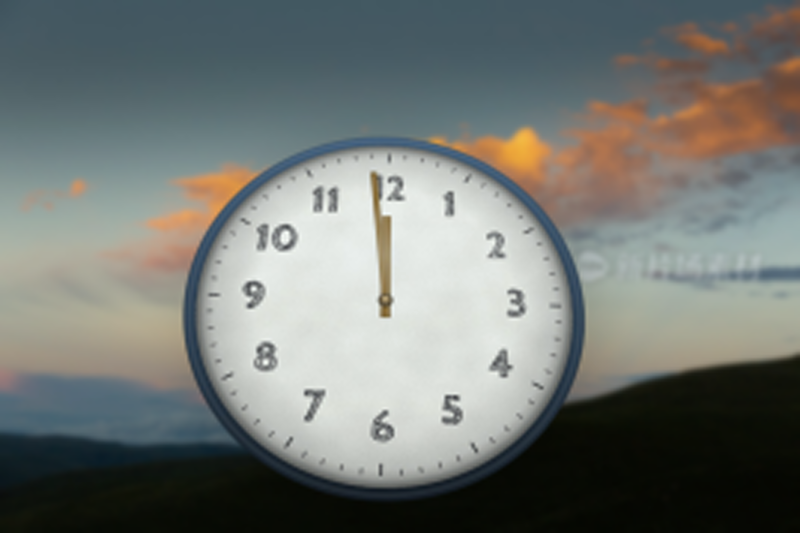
**11:59**
